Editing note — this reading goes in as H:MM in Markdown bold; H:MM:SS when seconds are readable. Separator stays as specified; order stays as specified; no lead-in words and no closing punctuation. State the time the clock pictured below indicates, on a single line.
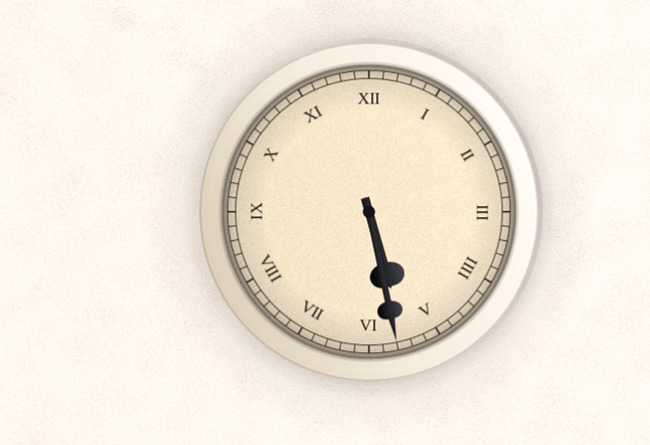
**5:28**
